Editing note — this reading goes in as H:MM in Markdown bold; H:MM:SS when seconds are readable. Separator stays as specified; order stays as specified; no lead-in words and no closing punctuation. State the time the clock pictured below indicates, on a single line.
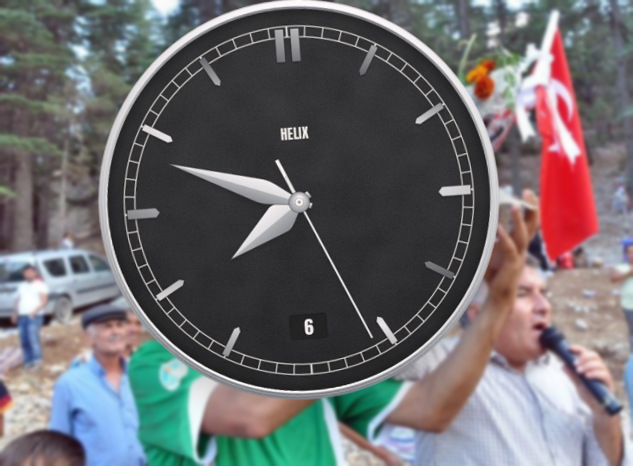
**7:48:26**
